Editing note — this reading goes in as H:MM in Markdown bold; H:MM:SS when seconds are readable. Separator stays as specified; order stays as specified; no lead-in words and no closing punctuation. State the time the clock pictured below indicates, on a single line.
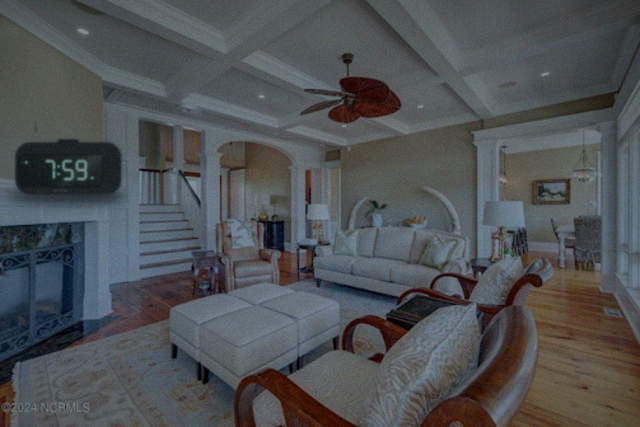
**7:59**
